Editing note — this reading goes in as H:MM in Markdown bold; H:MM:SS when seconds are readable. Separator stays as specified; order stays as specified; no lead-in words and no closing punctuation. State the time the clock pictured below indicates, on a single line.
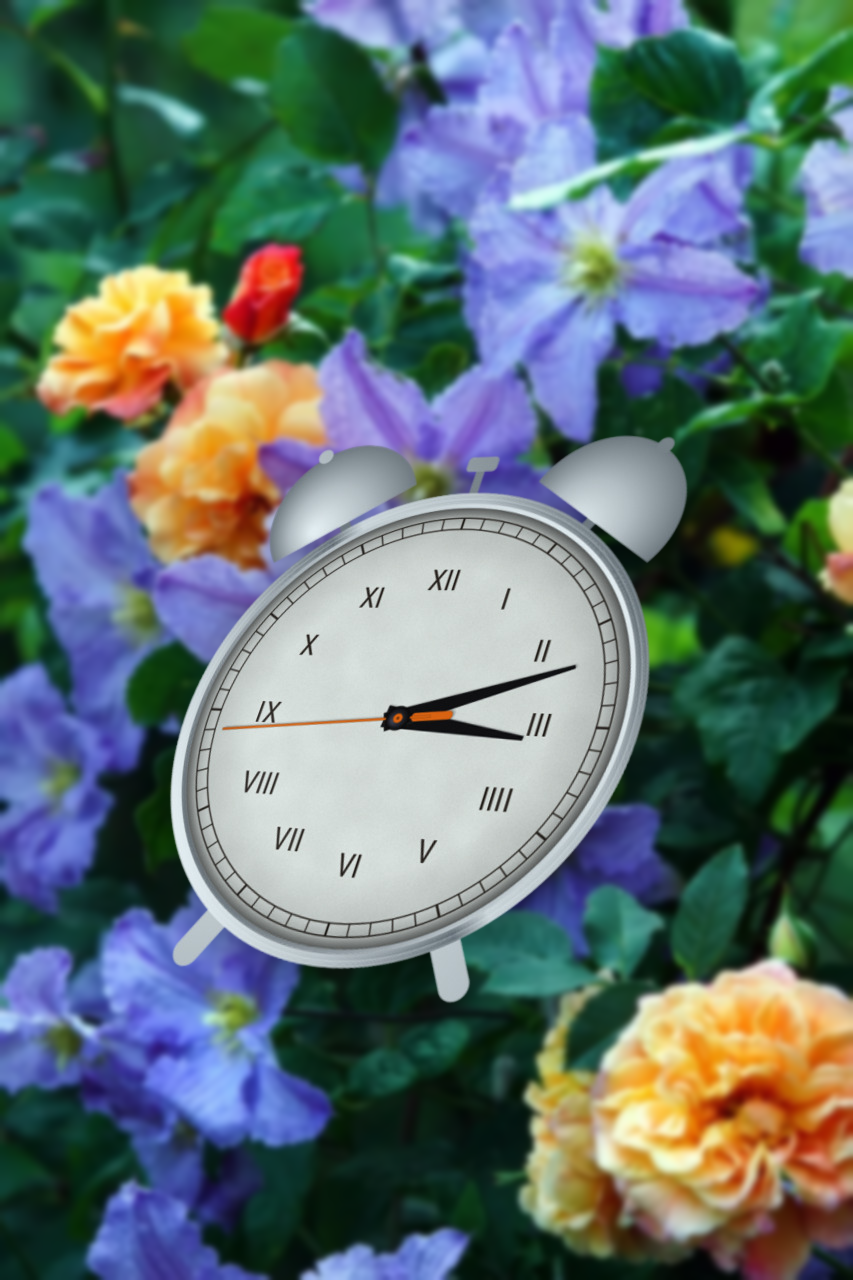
**3:11:44**
